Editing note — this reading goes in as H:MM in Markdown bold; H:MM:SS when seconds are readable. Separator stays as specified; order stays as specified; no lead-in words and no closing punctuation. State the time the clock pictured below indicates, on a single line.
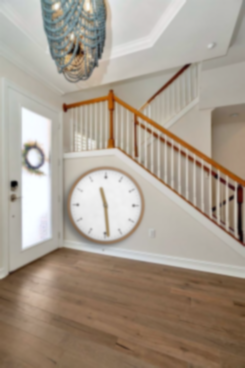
**11:29**
